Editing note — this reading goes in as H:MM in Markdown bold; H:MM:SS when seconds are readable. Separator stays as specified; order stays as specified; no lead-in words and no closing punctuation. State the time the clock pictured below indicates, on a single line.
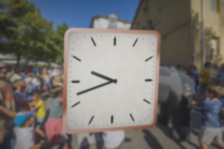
**9:42**
